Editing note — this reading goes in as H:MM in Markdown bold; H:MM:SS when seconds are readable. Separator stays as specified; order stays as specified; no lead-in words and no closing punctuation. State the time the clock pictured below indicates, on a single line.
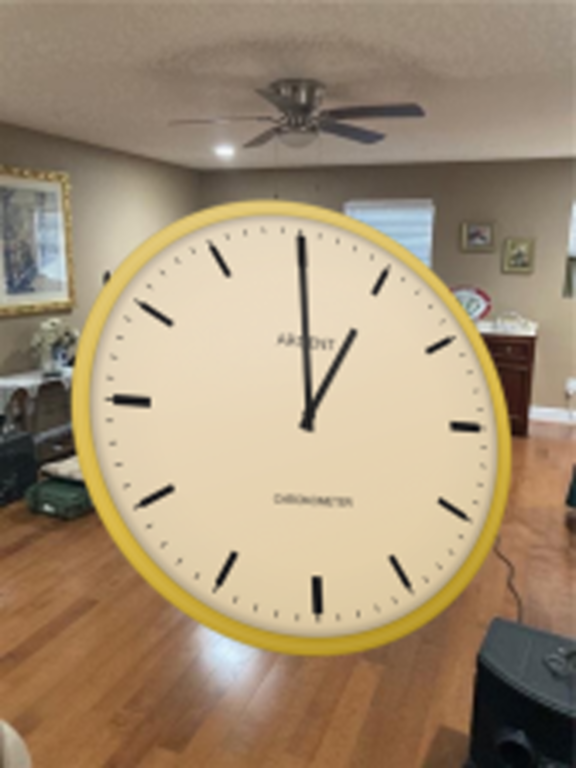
**1:00**
